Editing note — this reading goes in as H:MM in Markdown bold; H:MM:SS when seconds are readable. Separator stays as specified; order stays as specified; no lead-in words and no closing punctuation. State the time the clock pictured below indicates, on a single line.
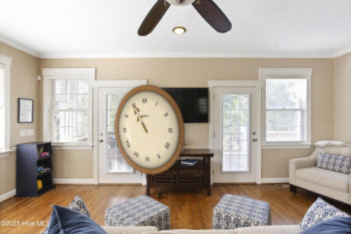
**10:55**
